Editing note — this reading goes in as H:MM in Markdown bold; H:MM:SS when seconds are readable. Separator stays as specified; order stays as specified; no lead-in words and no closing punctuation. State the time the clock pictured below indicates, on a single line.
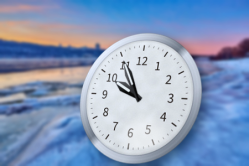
**9:55**
